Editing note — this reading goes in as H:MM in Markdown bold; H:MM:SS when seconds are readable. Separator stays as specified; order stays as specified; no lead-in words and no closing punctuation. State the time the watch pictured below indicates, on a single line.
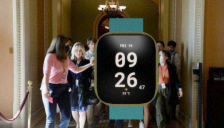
**9:26**
